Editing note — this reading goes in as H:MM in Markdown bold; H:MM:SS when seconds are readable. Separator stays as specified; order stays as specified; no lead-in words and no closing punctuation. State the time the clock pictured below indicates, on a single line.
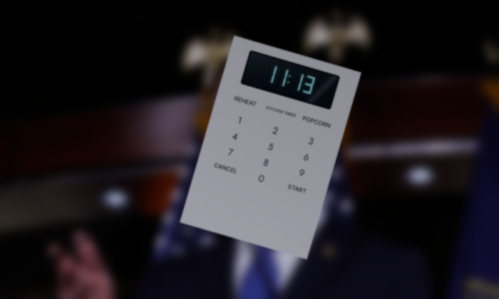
**11:13**
